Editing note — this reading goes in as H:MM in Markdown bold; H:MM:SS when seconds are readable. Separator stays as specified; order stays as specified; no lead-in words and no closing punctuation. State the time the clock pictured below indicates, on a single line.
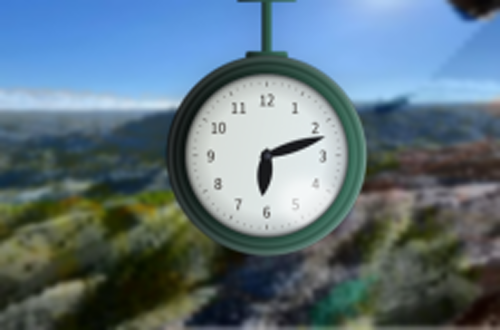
**6:12**
